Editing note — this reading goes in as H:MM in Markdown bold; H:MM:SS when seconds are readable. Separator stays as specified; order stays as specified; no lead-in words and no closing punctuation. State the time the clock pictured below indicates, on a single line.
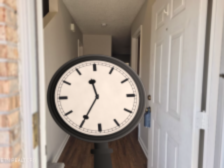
**11:35**
